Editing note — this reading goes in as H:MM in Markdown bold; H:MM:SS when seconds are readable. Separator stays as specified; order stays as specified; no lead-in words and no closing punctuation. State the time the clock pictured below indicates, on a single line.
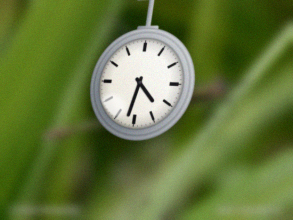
**4:32**
